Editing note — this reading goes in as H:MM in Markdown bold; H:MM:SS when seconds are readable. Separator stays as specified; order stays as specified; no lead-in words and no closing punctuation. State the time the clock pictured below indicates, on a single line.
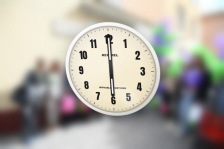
**6:00**
